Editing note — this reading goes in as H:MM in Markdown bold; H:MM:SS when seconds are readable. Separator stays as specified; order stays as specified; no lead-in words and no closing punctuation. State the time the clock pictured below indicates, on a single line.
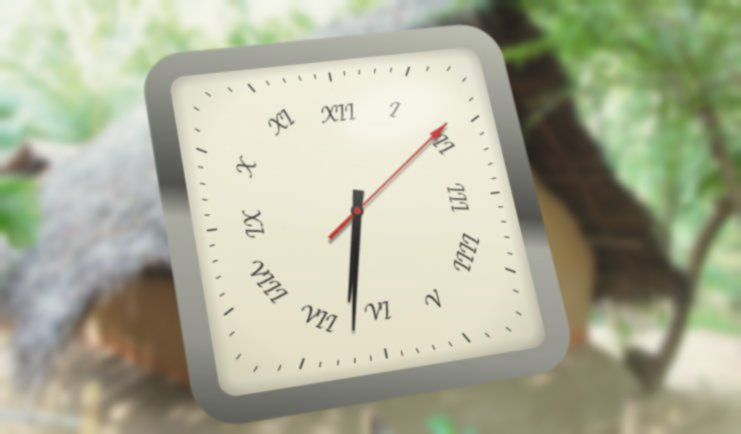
**6:32:09**
